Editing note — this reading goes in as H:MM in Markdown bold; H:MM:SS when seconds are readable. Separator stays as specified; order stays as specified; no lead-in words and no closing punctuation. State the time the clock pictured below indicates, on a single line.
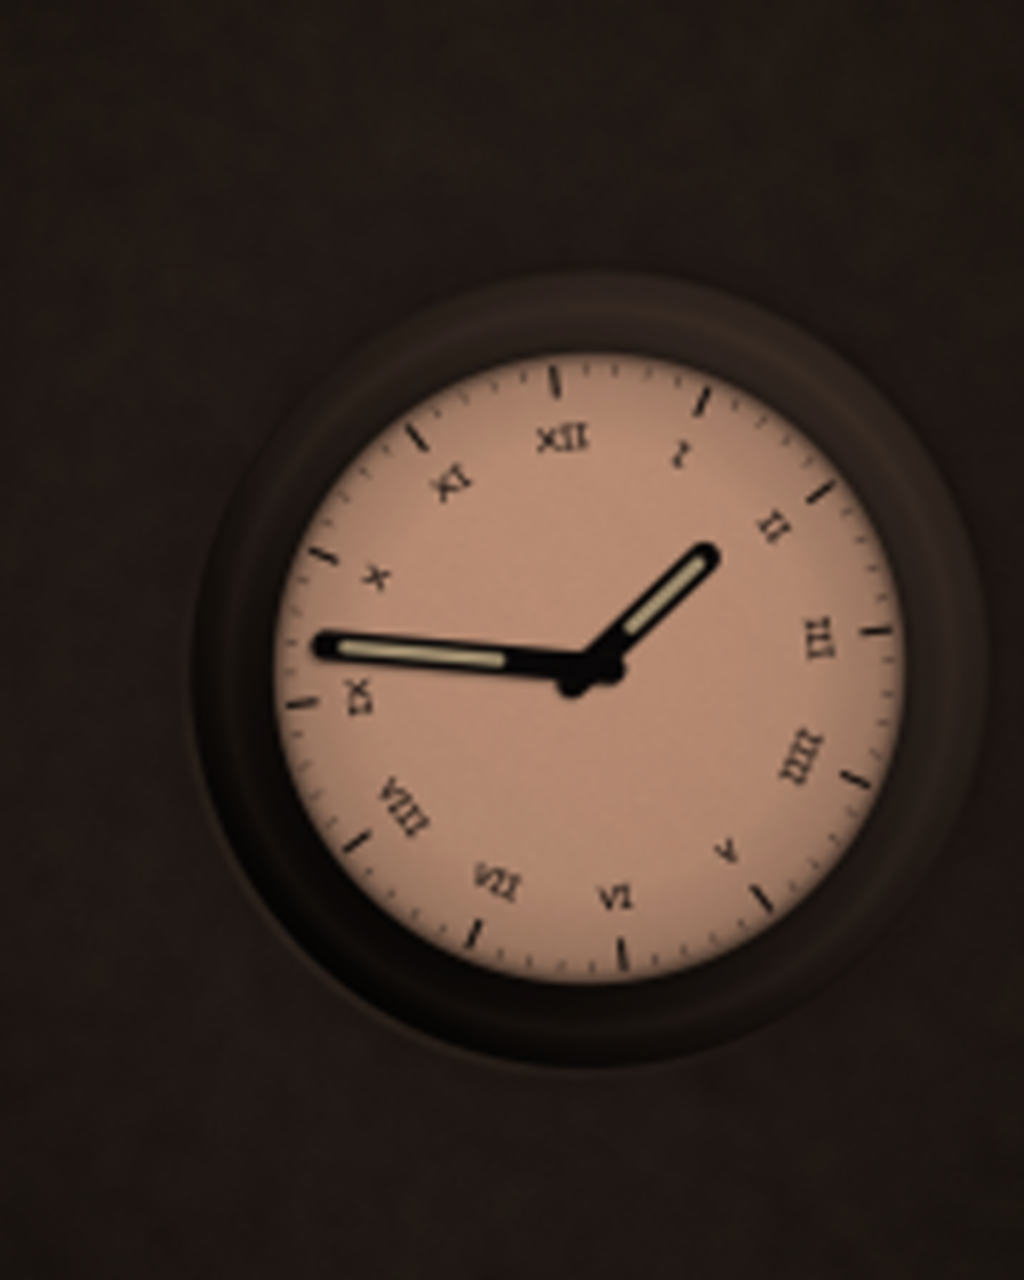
**1:47**
